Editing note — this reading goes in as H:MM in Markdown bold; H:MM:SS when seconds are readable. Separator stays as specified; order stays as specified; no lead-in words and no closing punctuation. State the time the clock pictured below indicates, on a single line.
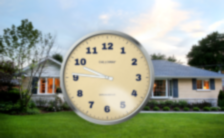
**9:46**
